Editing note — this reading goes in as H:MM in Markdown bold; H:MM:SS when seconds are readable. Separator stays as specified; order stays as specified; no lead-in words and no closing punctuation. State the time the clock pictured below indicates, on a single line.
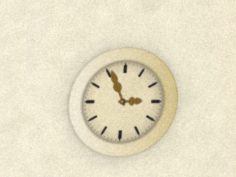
**2:56**
